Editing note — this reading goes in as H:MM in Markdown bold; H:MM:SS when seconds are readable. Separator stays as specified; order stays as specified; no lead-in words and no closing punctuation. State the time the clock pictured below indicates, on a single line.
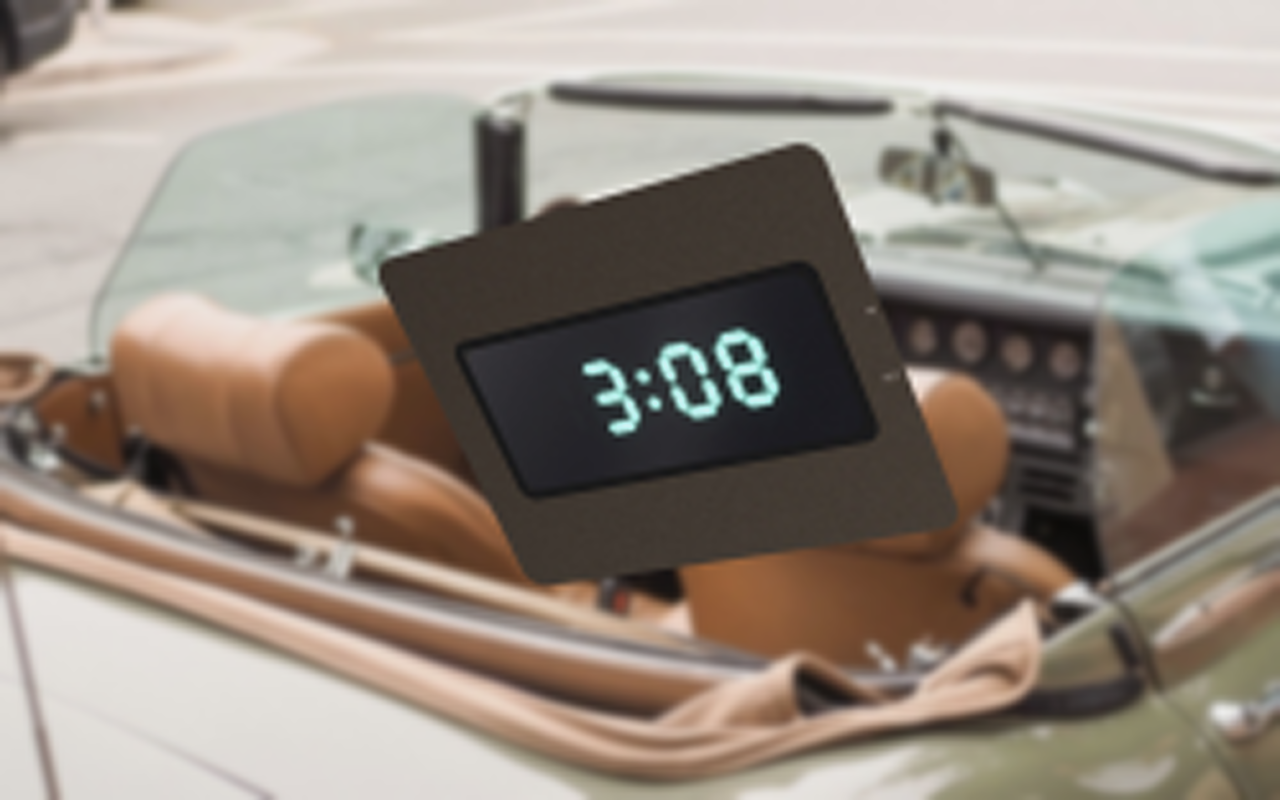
**3:08**
